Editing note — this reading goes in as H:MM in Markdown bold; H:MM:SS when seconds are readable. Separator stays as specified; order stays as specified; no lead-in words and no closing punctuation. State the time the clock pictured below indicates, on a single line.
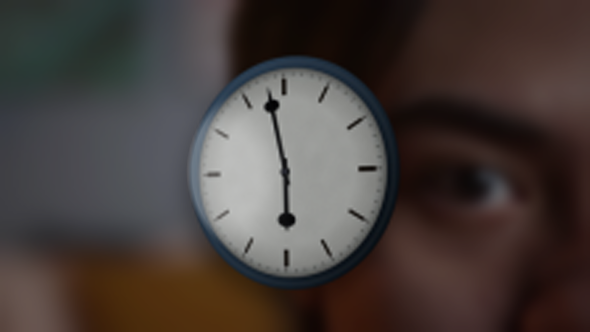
**5:58**
